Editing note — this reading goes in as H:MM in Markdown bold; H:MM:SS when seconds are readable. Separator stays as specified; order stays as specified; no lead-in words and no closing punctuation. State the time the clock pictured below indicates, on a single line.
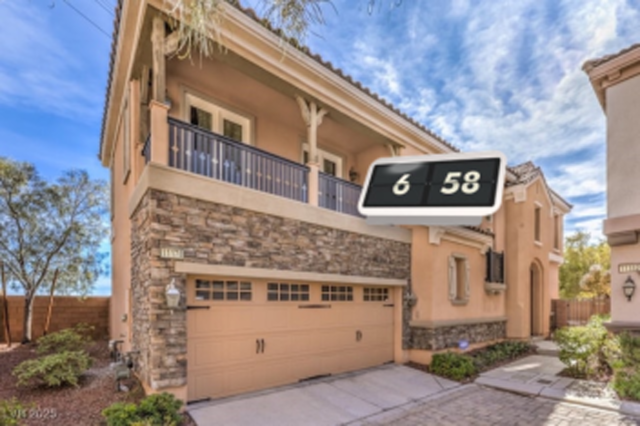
**6:58**
